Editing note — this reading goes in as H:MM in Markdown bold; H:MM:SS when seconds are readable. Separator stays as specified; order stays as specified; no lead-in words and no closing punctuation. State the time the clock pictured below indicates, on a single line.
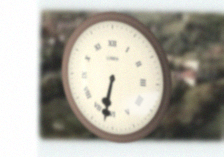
**6:32**
